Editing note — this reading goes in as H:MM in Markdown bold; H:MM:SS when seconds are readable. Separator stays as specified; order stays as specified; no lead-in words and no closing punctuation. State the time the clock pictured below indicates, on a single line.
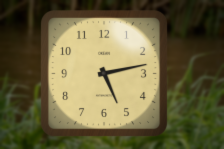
**5:13**
